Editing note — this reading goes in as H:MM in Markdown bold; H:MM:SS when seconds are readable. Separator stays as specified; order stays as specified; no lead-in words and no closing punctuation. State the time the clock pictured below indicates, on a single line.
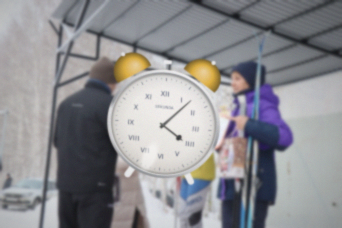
**4:07**
